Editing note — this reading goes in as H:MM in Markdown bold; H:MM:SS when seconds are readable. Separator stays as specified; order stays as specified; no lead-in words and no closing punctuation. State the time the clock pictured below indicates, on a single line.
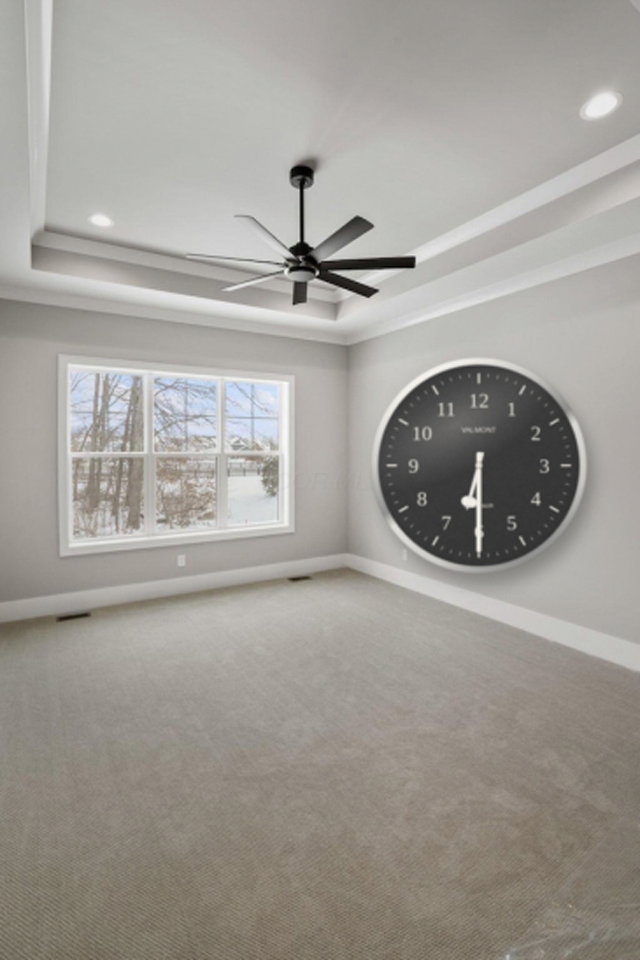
**6:30**
